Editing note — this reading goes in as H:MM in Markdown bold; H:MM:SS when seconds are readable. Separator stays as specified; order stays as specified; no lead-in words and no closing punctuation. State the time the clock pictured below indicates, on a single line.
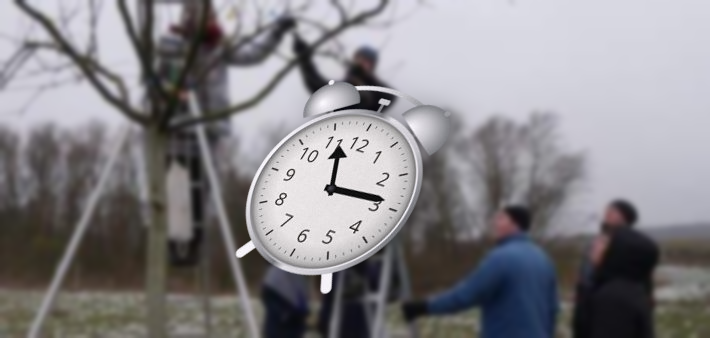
**11:14**
